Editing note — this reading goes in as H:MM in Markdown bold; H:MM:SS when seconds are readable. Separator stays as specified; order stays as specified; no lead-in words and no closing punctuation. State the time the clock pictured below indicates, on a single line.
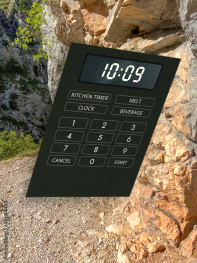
**10:09**
